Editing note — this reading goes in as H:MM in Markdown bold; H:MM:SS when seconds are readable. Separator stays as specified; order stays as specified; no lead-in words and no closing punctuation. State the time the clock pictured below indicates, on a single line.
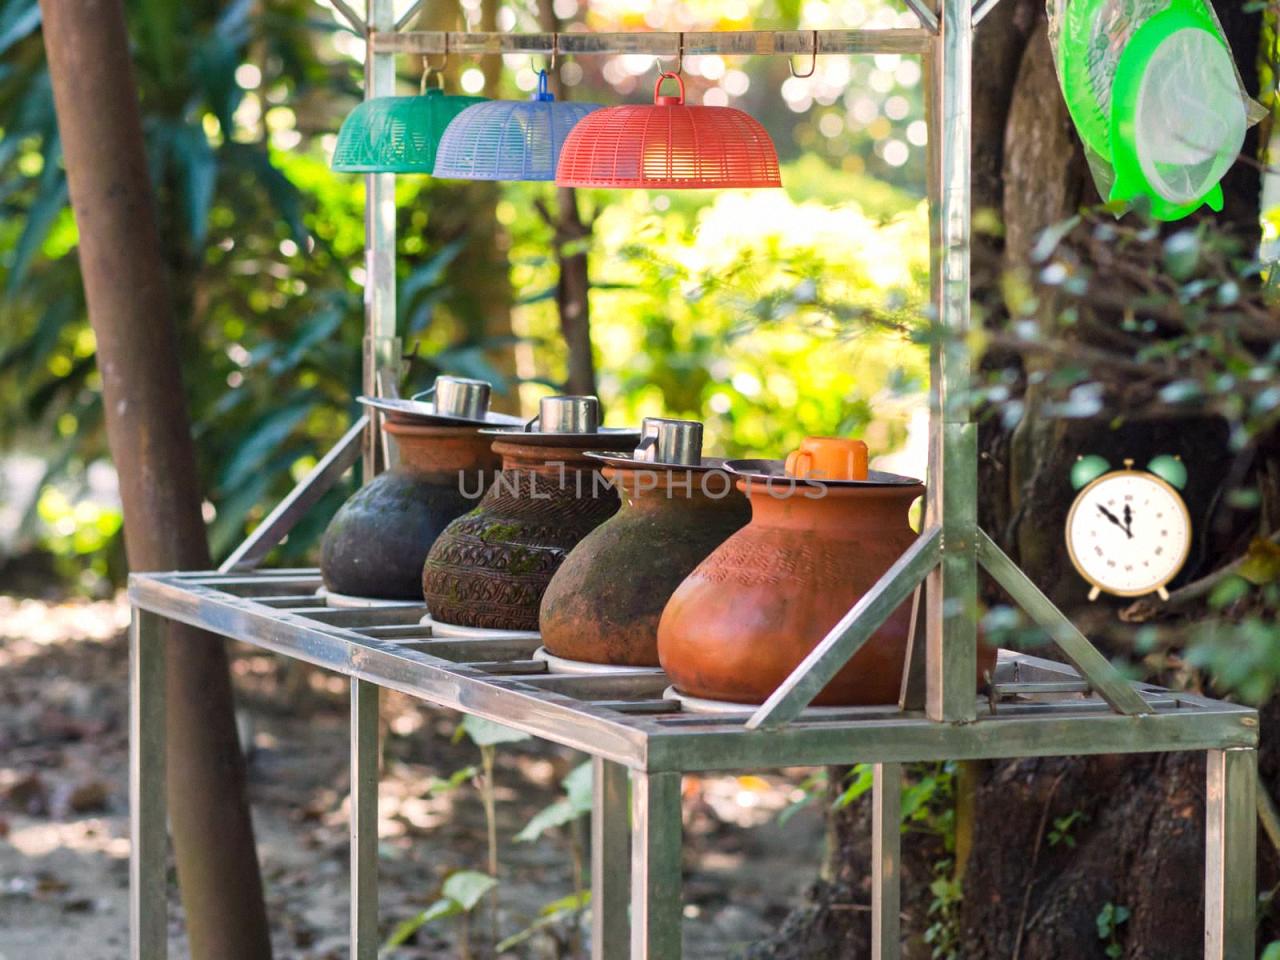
**11:52**
